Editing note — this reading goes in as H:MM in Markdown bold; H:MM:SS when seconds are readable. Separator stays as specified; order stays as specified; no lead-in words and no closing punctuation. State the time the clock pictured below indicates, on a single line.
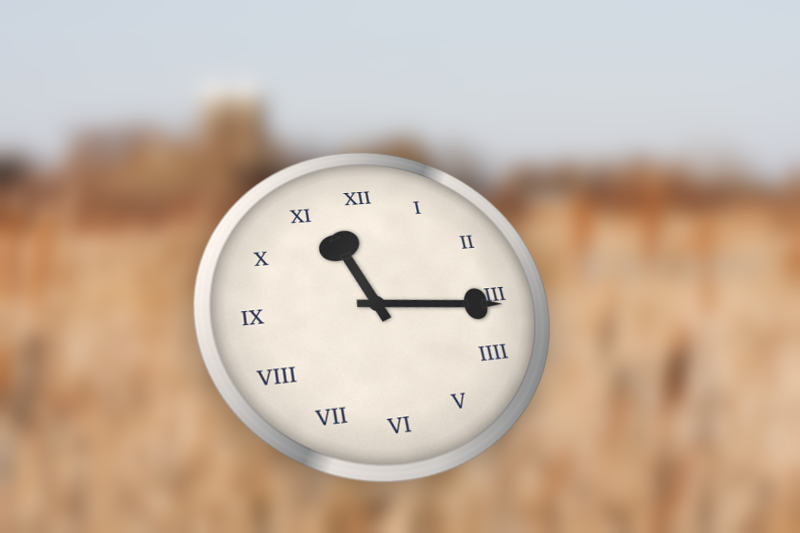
**11:16**
